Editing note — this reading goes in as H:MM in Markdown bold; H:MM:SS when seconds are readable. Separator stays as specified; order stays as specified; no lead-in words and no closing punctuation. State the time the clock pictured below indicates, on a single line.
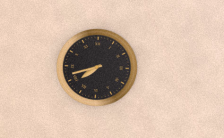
**7:42**
